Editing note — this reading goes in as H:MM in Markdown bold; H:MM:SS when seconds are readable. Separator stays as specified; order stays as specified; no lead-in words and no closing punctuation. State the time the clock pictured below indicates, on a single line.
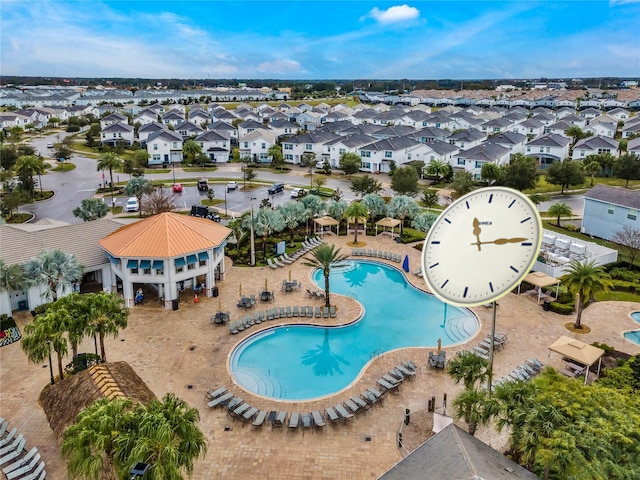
**11:14**
